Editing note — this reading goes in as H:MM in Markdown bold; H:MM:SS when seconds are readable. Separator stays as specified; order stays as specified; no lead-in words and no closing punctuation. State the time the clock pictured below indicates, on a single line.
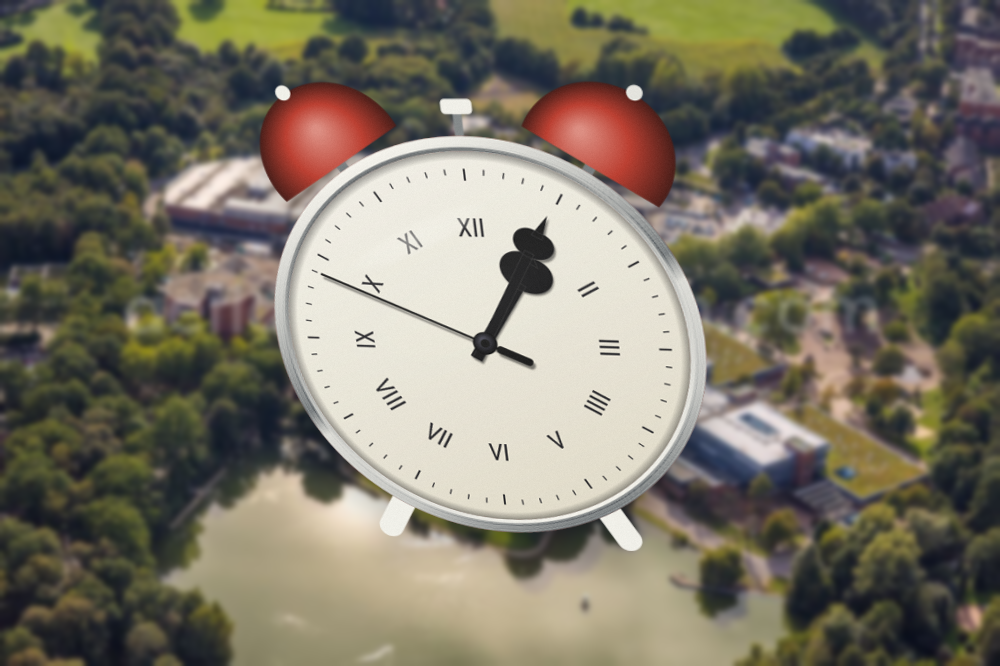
**1:04:49**
